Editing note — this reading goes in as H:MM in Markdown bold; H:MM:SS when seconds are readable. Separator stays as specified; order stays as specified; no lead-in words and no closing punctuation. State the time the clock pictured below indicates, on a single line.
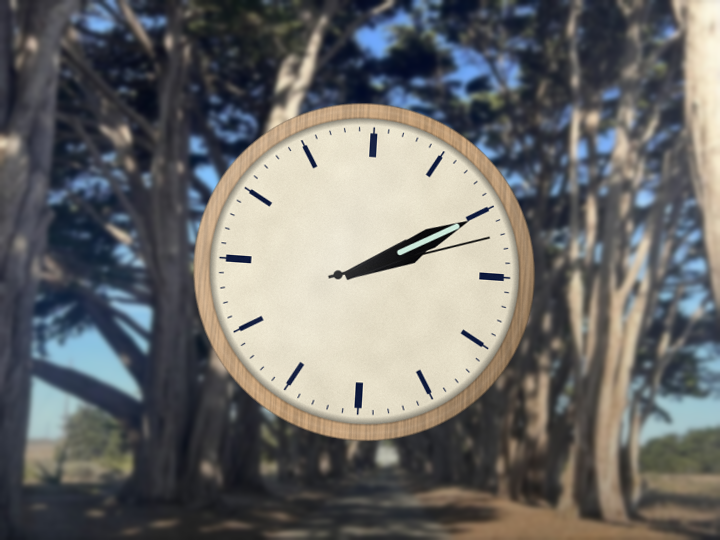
**2:10:12**
